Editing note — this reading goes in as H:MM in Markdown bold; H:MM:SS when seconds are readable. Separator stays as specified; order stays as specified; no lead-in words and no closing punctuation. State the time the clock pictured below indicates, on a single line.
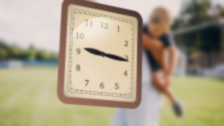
**9:16**
